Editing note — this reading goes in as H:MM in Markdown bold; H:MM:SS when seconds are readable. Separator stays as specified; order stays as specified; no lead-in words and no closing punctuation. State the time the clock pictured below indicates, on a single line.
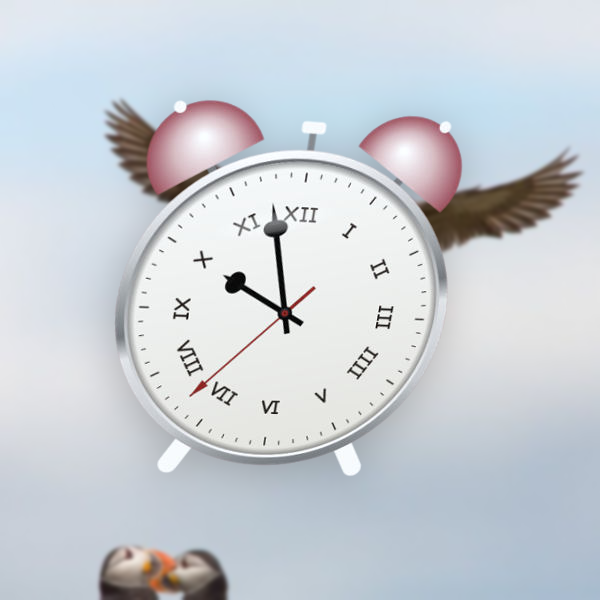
**9:57:37**
